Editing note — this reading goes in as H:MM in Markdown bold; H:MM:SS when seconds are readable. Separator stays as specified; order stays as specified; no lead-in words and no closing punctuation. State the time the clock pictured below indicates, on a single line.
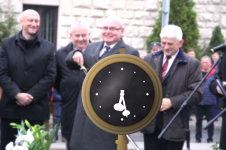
**6:28**
